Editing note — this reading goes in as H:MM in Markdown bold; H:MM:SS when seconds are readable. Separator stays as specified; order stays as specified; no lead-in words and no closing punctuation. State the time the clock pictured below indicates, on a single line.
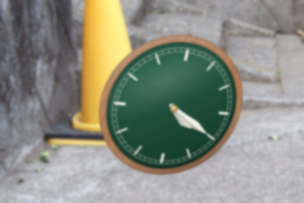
**4:20**
